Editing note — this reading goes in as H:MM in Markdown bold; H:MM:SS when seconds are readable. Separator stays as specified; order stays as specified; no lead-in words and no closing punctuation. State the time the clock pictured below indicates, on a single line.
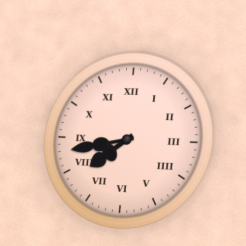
**7:43**
